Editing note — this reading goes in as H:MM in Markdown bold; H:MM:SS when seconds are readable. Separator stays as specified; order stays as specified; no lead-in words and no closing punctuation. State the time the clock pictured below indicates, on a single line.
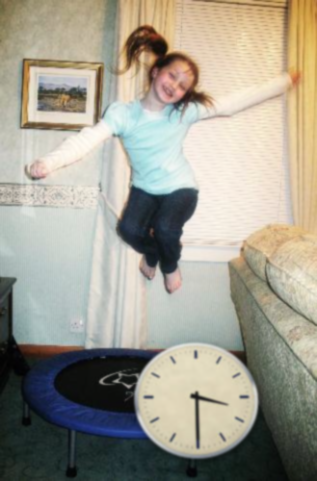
**3:30**
